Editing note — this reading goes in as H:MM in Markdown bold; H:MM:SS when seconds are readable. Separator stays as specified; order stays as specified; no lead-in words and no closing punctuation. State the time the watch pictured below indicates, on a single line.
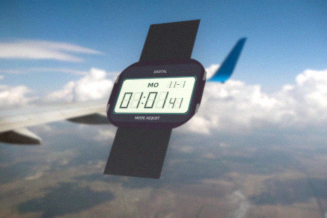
**1:01:41**
